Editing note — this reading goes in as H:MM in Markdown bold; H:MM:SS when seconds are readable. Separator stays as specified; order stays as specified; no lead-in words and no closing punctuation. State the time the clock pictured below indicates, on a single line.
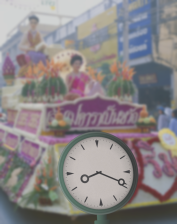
**8:19**
